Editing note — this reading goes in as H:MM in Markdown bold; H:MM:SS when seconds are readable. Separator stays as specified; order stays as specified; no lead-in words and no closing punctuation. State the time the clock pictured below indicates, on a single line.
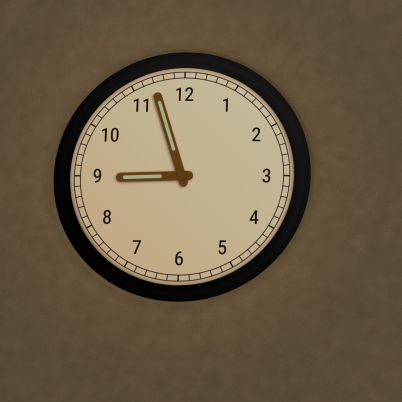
**8:57**
